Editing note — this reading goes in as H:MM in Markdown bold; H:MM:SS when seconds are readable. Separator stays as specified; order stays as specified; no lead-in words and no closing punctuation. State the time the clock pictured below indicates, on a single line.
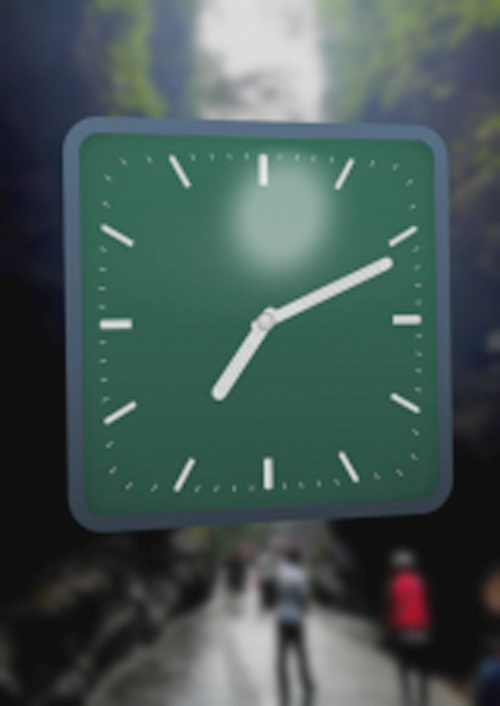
**7:11**
